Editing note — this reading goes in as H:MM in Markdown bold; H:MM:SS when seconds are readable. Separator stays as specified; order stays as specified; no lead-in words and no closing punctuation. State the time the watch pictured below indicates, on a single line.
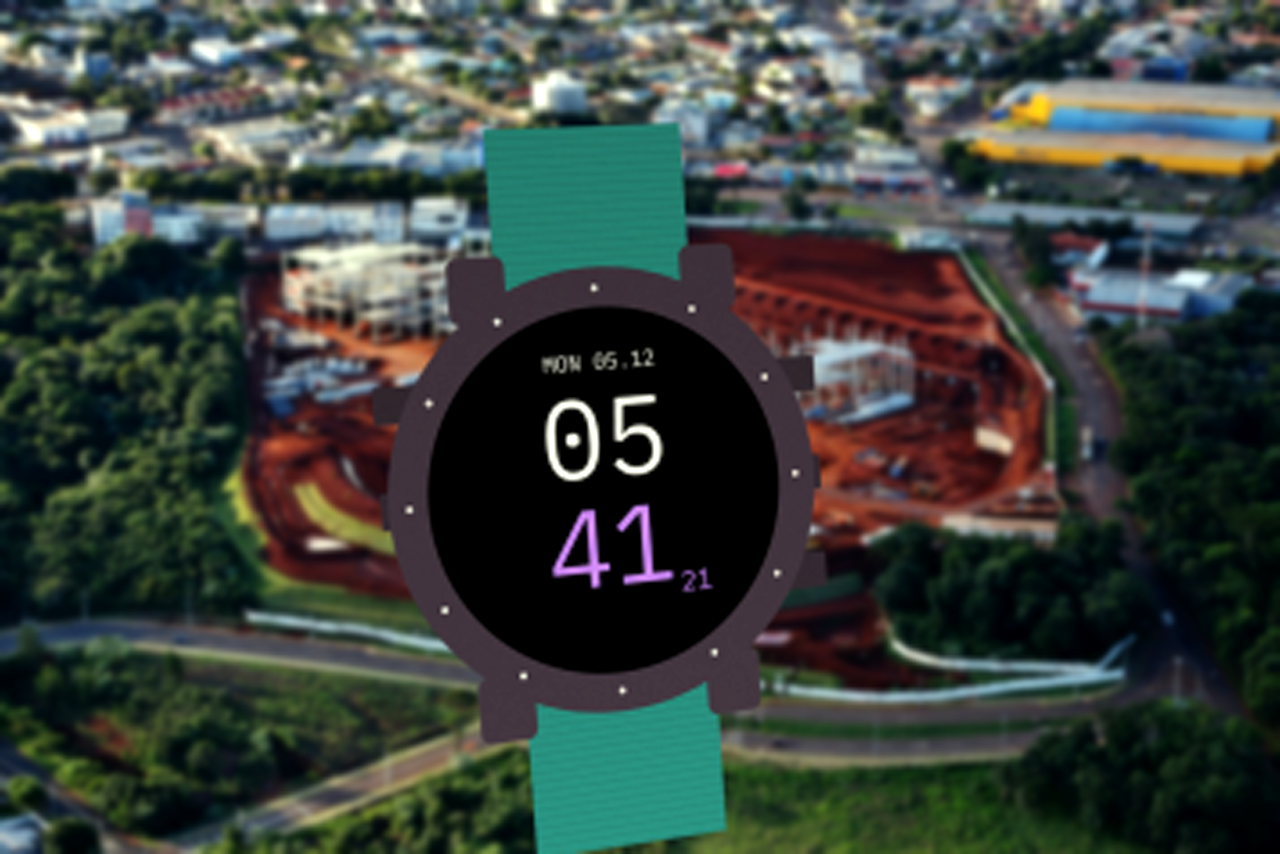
**5:41:21**
